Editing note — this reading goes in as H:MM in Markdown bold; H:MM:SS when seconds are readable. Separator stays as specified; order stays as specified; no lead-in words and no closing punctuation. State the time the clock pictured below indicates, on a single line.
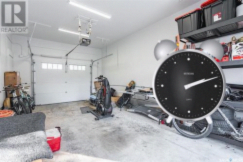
**2:12**
